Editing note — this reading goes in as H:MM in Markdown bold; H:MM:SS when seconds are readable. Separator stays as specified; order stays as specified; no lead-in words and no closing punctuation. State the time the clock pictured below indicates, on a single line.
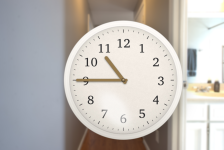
**10:45**
